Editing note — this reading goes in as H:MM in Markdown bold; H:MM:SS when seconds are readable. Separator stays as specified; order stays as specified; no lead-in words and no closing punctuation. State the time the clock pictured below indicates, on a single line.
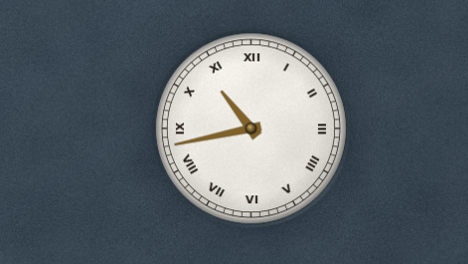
**10:43**
